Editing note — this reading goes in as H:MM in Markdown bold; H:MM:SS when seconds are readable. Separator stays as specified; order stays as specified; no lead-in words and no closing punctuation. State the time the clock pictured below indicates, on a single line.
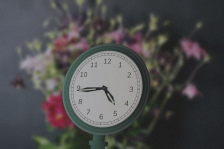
**4:44**
